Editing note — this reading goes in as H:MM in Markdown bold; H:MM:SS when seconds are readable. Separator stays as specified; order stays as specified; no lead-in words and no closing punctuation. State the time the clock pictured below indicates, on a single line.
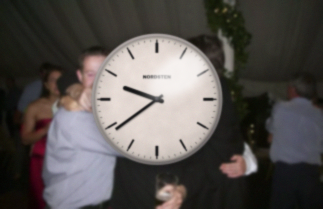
**9:39**
